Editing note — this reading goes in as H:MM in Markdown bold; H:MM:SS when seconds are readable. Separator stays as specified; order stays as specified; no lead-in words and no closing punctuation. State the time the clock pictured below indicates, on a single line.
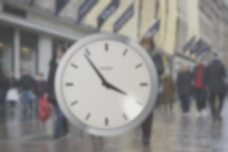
**3:54**
